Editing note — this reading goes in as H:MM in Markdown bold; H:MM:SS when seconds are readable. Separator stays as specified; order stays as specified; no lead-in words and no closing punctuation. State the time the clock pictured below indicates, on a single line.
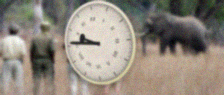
**9:46**
